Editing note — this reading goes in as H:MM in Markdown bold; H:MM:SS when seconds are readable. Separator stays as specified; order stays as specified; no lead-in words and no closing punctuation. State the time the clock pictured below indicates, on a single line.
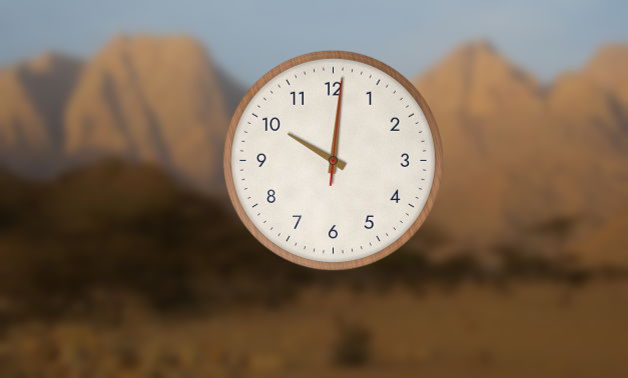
**10:01:01**
